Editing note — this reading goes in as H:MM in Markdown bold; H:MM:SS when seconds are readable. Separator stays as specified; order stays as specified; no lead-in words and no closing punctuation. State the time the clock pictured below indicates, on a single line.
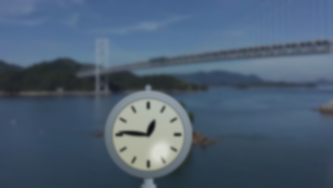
**12:46**
